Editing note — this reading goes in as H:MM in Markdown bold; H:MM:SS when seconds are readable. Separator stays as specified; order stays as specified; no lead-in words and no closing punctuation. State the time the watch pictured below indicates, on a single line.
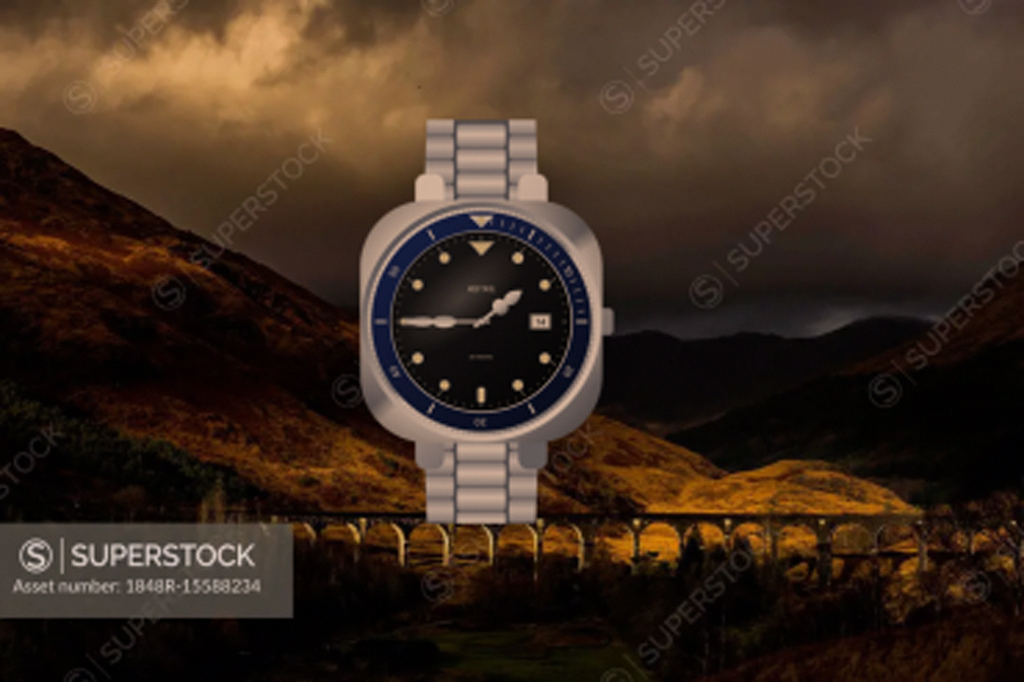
**1:45**
